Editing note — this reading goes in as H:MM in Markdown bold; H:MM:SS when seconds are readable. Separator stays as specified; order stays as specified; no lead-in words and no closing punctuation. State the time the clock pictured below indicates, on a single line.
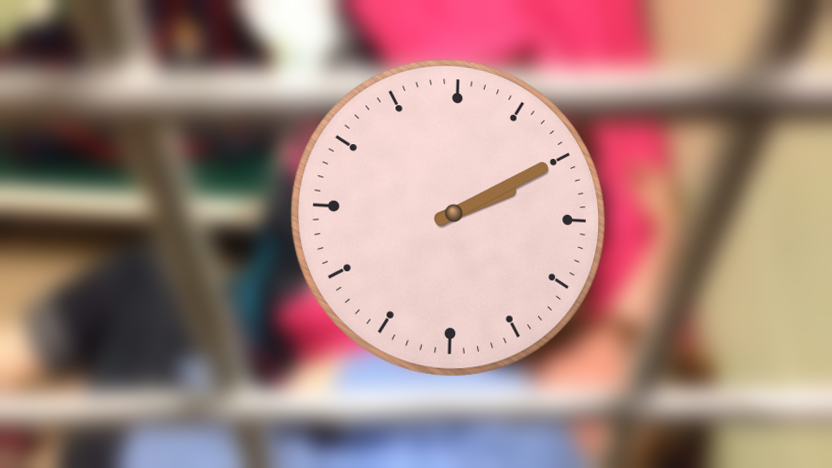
**2:10**
